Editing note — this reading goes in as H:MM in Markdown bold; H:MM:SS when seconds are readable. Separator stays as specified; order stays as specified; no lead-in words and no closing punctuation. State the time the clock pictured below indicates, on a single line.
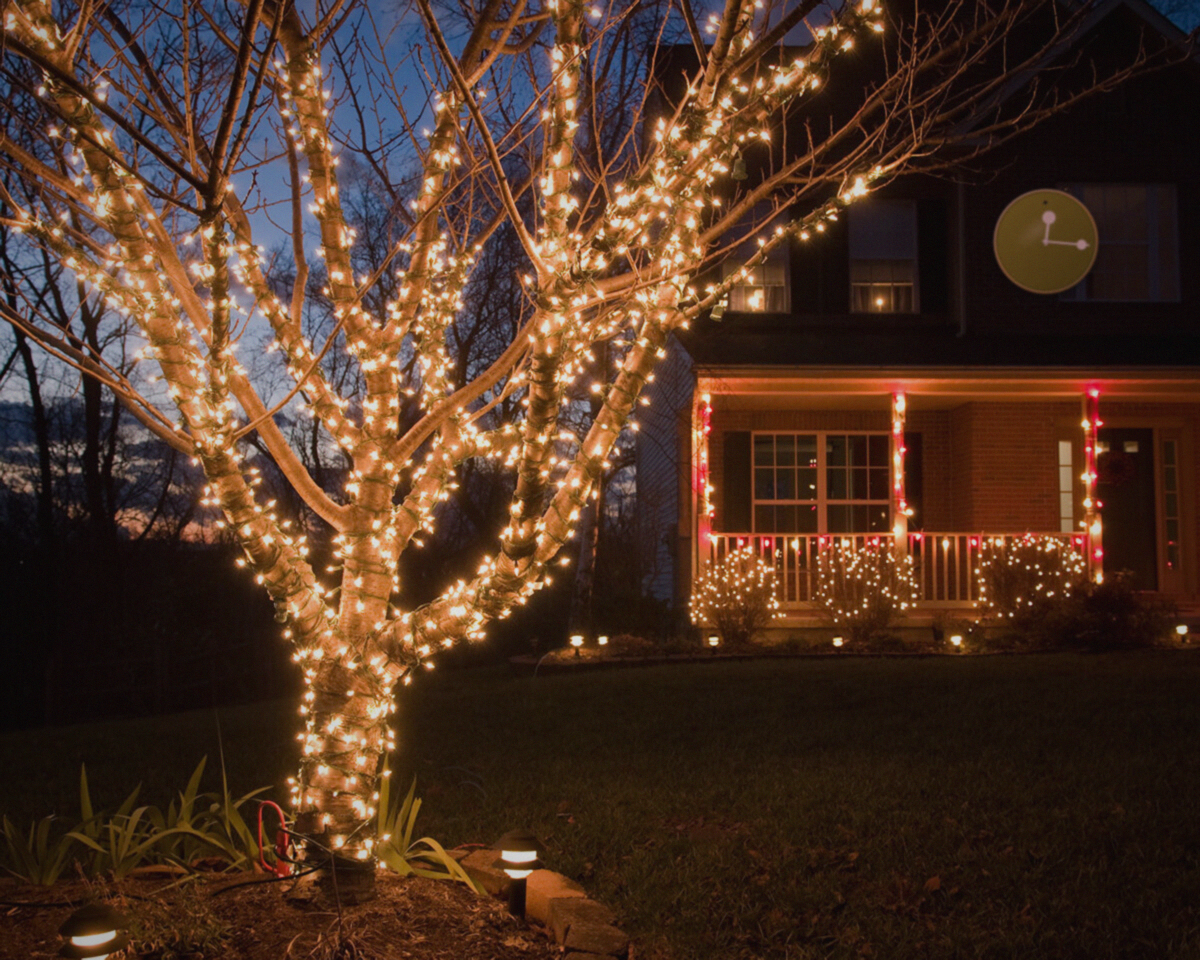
**12:16**
